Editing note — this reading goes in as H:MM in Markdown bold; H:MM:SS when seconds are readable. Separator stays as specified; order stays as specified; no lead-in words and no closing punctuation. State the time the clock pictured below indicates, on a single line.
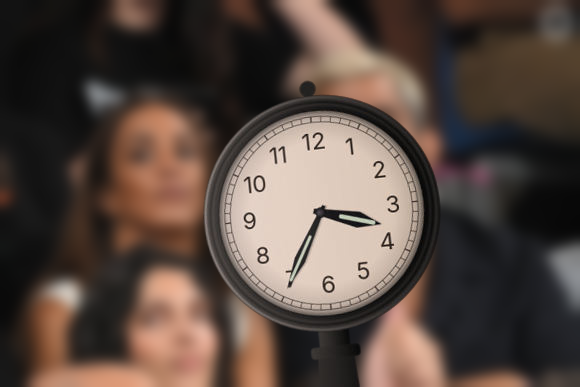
**3:35**
